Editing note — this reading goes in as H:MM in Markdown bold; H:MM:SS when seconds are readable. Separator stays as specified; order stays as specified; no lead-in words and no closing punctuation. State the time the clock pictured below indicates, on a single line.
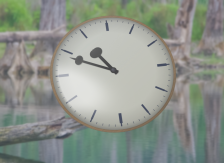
**10:49**
